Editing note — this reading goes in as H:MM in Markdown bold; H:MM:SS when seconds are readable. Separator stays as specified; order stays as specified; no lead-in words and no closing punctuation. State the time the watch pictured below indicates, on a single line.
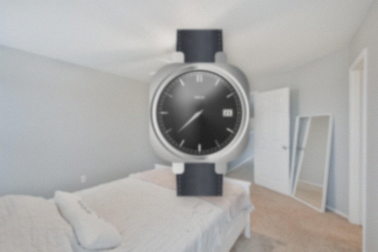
**7:38**
